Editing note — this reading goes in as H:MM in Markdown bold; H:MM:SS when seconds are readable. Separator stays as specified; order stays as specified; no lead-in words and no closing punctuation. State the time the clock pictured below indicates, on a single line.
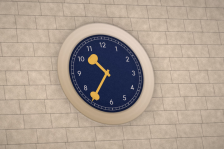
**10:36**
